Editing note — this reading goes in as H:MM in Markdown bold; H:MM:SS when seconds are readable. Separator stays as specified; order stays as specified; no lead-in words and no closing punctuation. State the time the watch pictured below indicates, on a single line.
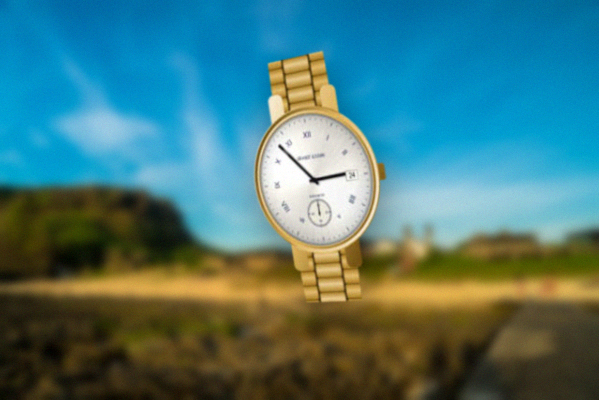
**2:53**
